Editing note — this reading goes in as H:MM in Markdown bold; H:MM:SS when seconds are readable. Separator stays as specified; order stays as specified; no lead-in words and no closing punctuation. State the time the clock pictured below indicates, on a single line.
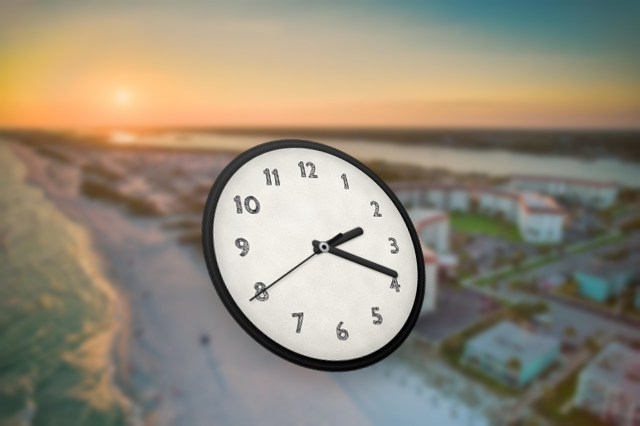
**2:18:40**
